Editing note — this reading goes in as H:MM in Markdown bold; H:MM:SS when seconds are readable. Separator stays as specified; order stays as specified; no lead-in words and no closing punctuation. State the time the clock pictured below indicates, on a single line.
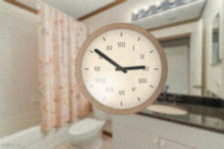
**2:51**
